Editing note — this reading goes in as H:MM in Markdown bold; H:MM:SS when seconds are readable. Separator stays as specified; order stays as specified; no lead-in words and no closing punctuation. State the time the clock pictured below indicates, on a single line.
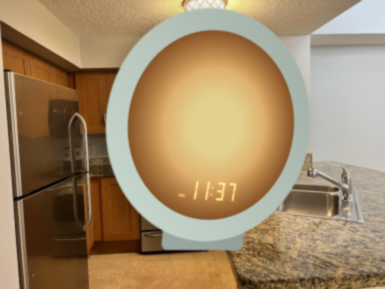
**11:37**
